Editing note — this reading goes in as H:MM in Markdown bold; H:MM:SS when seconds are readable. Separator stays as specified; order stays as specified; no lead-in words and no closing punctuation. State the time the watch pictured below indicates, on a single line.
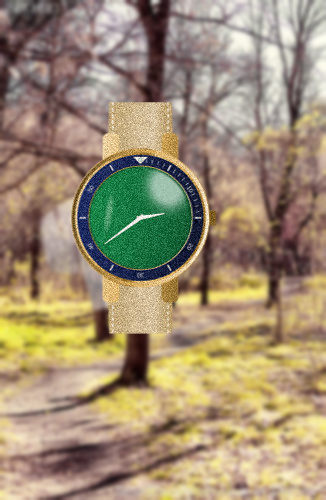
**2:39**
